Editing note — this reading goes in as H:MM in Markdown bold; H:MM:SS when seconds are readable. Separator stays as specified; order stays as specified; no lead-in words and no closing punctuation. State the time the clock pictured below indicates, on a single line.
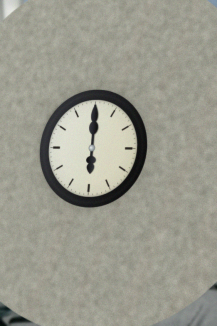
**6:00**
